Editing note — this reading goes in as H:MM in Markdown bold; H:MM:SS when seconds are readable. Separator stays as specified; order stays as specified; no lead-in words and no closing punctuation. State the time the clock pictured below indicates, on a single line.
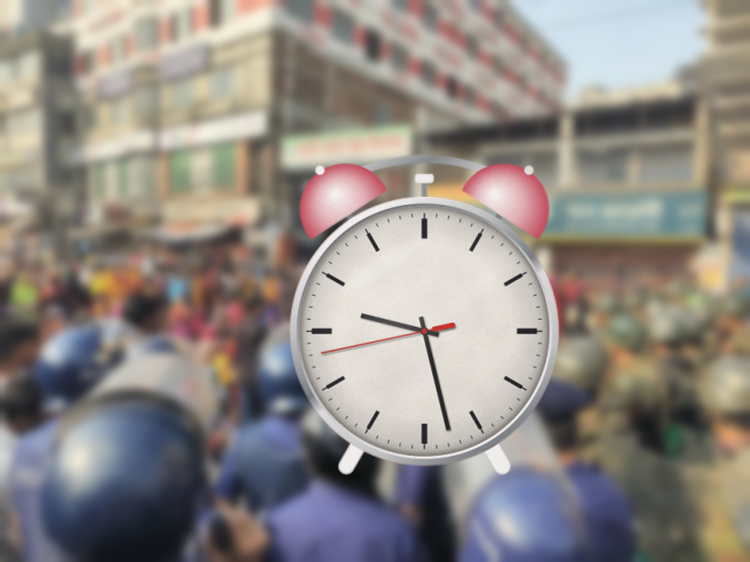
**9:27:43**
